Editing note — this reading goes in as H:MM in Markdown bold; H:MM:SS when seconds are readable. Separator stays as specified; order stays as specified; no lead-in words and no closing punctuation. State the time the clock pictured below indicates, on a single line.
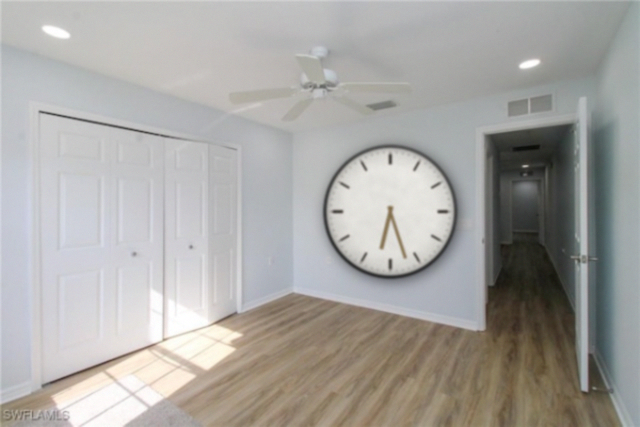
**6:27**
